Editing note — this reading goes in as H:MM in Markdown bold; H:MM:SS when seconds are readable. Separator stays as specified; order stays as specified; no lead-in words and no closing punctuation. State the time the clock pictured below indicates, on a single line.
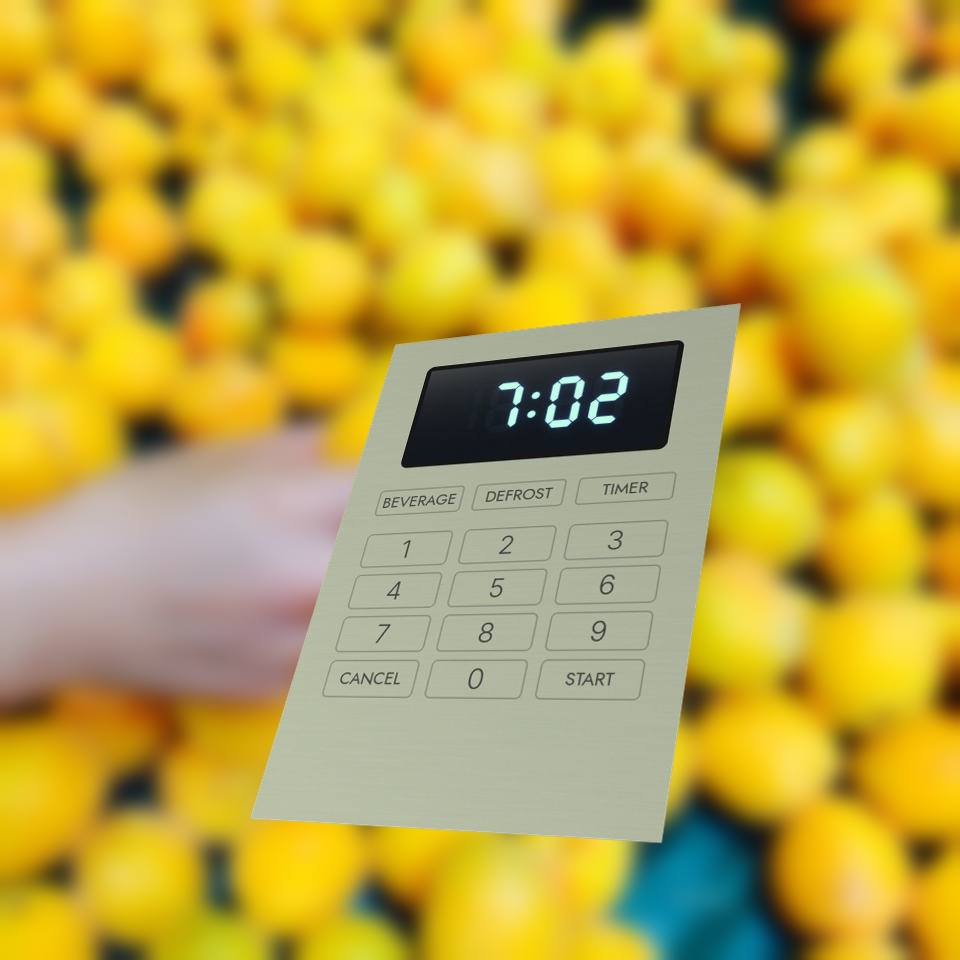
**7:02**
